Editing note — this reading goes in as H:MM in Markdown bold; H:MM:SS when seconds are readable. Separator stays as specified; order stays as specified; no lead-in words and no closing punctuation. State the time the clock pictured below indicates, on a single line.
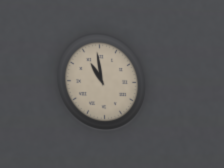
**10:59**
